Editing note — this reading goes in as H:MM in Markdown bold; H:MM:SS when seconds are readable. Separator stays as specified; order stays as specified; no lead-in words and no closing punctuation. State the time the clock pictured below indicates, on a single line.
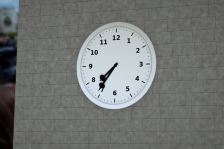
**7:36**
